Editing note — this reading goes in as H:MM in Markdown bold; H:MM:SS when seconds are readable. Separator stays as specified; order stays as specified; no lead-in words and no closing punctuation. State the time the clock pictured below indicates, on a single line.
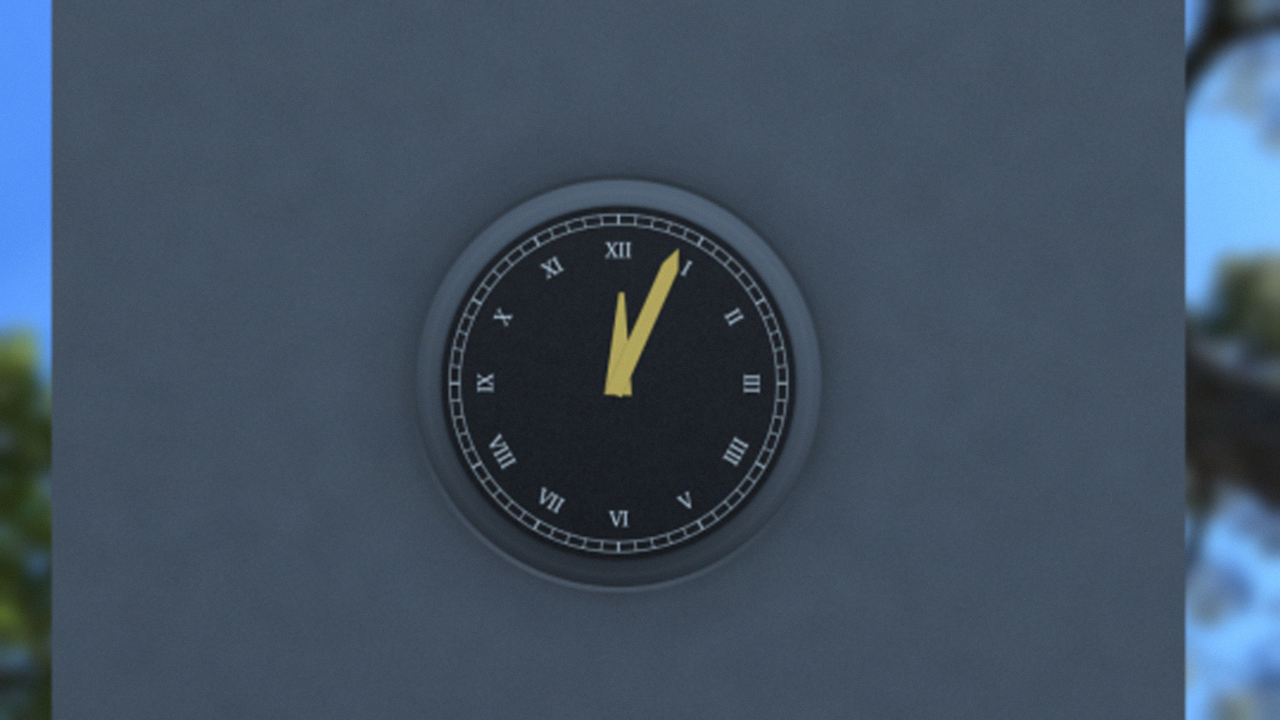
**12:04**
